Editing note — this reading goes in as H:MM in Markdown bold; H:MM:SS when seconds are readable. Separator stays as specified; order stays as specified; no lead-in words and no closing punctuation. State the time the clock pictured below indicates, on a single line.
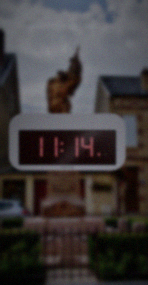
**11:14**
